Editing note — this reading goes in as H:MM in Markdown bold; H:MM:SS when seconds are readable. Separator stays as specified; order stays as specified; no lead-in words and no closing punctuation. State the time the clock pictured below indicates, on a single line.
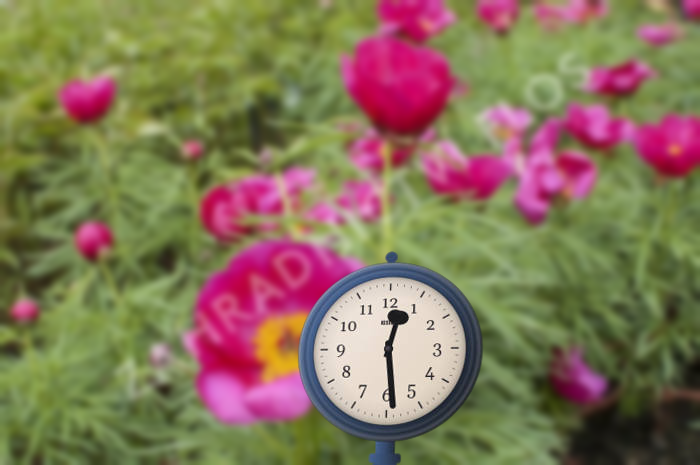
**12:29**
